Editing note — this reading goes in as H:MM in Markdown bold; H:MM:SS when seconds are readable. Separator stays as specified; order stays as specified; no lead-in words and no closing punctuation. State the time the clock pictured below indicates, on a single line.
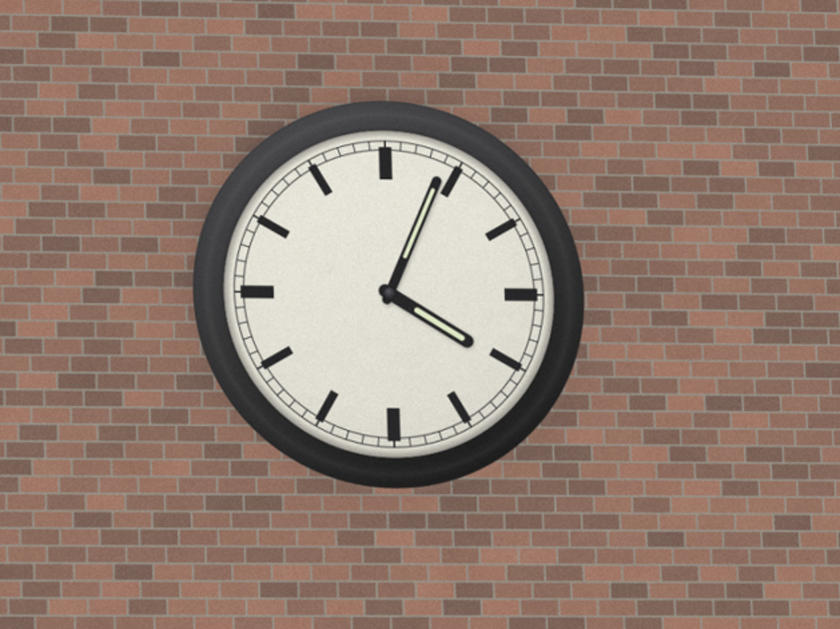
**4:04**
